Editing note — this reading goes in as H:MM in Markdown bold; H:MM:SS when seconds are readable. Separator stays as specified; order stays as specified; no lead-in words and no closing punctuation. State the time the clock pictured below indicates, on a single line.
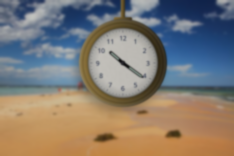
**10:21**
